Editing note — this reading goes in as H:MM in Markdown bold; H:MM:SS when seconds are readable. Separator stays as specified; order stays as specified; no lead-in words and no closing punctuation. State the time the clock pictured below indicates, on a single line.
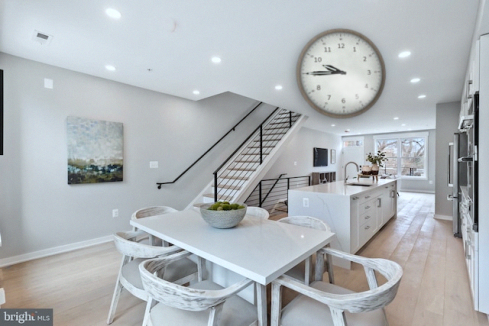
**9:45**
